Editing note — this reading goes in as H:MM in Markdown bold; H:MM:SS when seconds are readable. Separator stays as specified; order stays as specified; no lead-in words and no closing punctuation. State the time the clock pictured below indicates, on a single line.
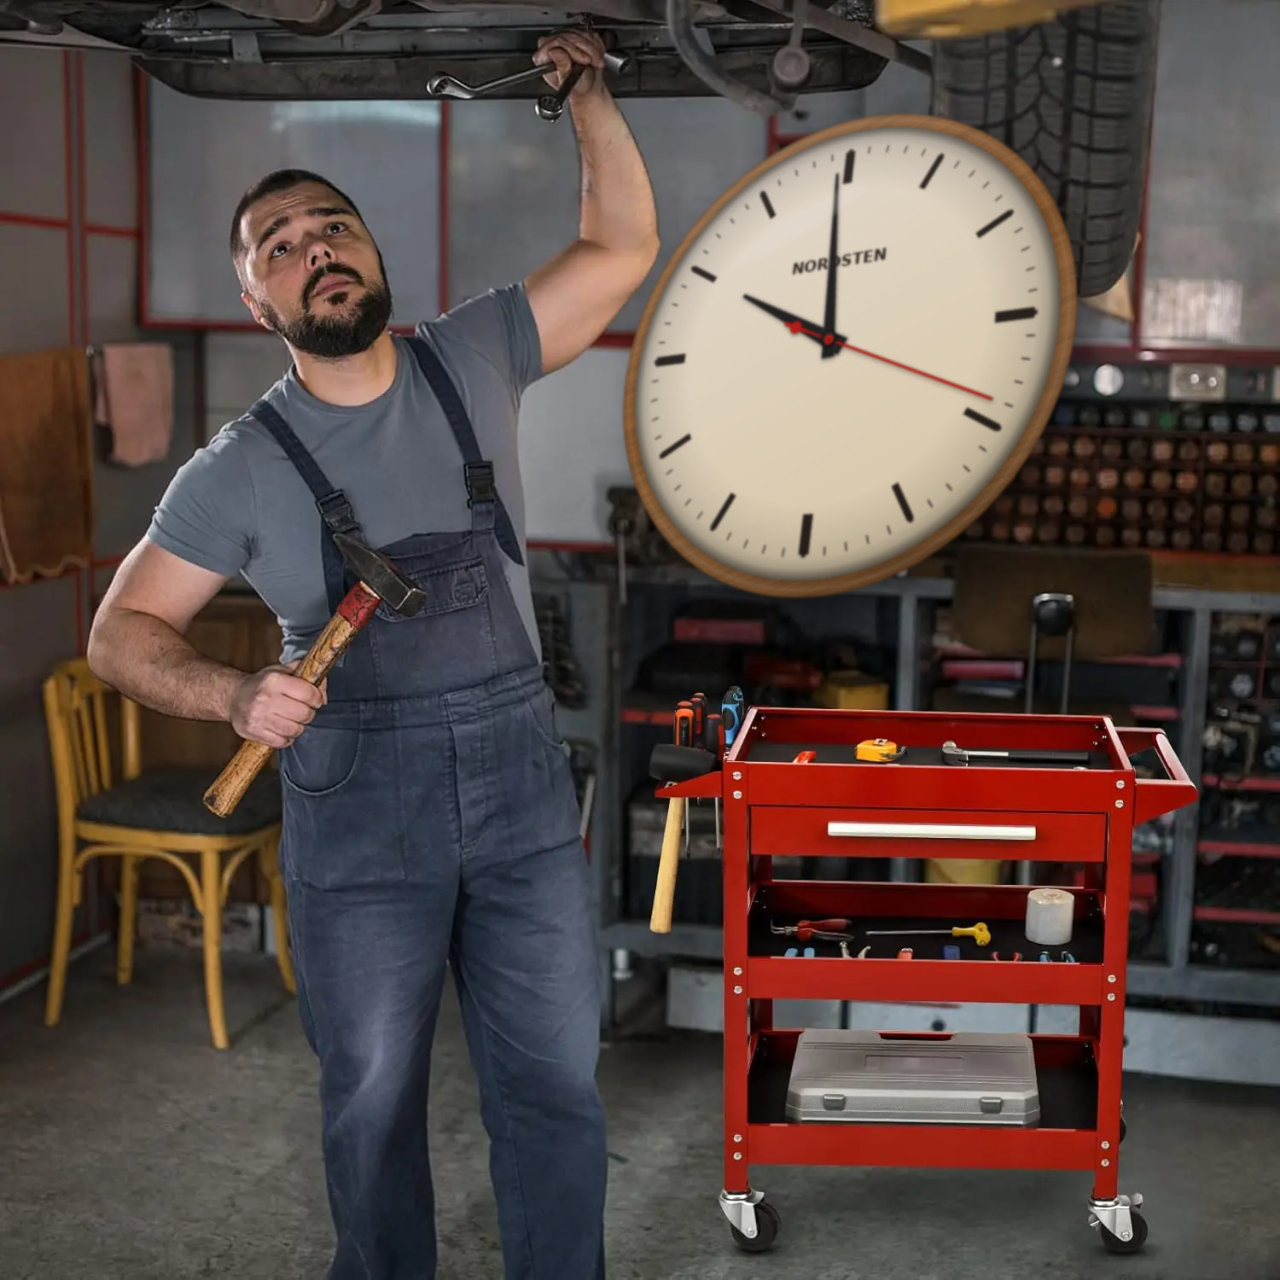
**9:59:19**
